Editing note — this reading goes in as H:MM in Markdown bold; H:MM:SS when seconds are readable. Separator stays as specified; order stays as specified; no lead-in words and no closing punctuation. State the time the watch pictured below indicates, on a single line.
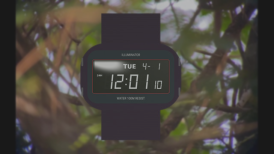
**12:01:10**
